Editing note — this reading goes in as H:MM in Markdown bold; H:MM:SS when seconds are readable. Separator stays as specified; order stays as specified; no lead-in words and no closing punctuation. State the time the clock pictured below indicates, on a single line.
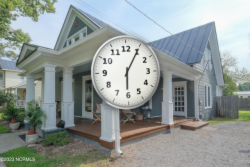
**6:05**
